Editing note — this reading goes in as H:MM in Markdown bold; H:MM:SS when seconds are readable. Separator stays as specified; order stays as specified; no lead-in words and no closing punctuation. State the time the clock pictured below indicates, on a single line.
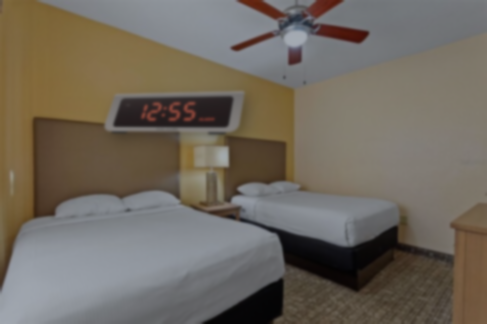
**12:55**
